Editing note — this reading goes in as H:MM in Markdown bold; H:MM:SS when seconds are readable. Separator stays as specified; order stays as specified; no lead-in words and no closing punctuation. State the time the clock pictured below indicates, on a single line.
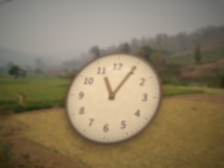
**11:05**
